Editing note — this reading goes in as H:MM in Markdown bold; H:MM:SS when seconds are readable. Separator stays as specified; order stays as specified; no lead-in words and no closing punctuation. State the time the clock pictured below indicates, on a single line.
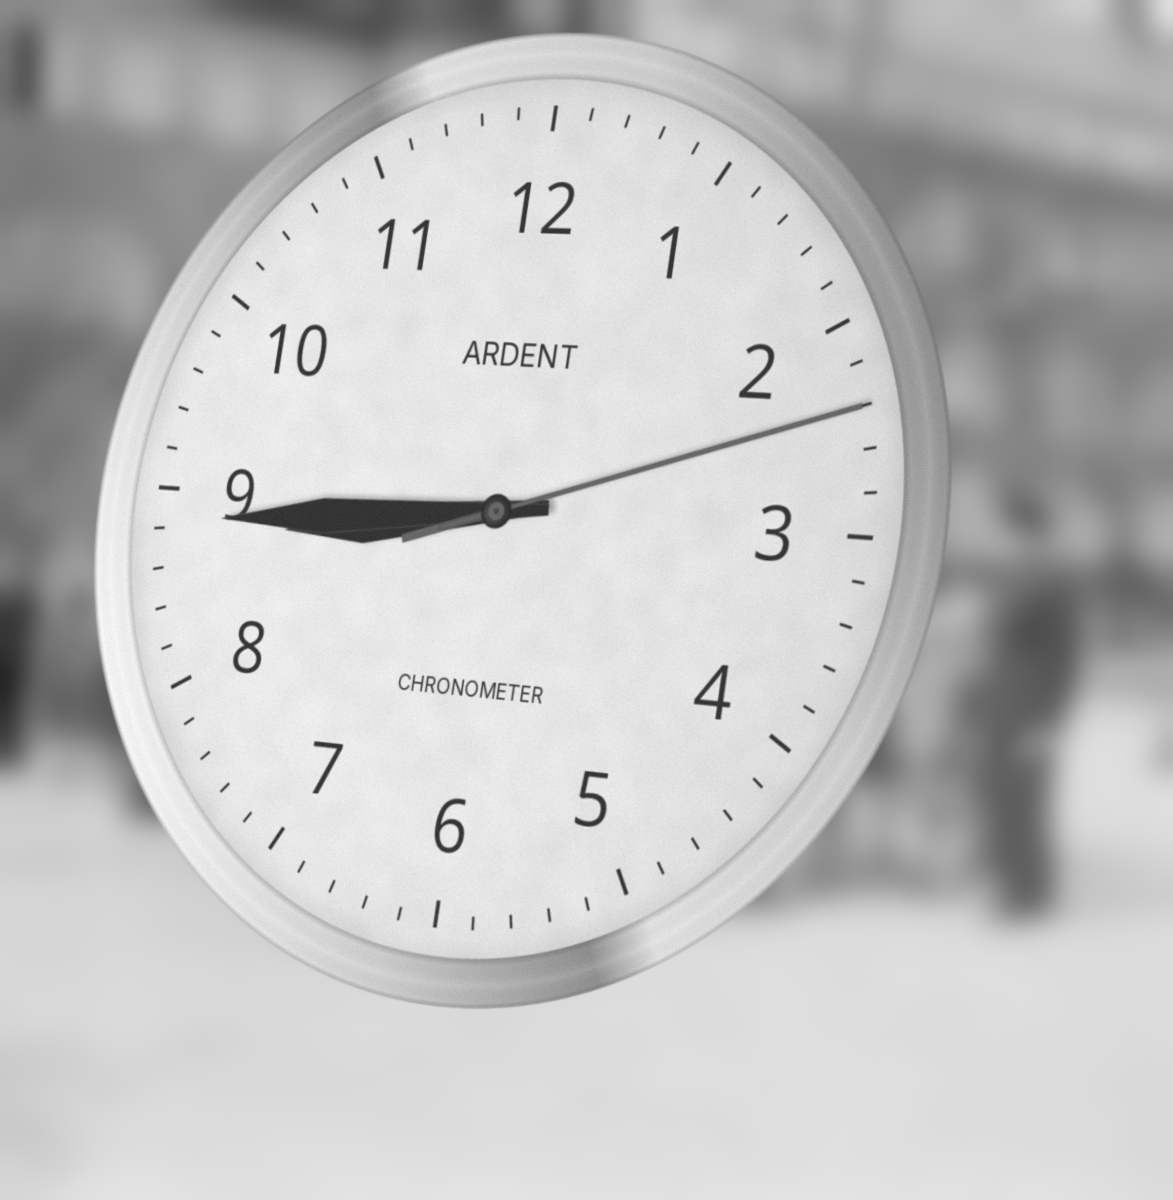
**8:44:12**
